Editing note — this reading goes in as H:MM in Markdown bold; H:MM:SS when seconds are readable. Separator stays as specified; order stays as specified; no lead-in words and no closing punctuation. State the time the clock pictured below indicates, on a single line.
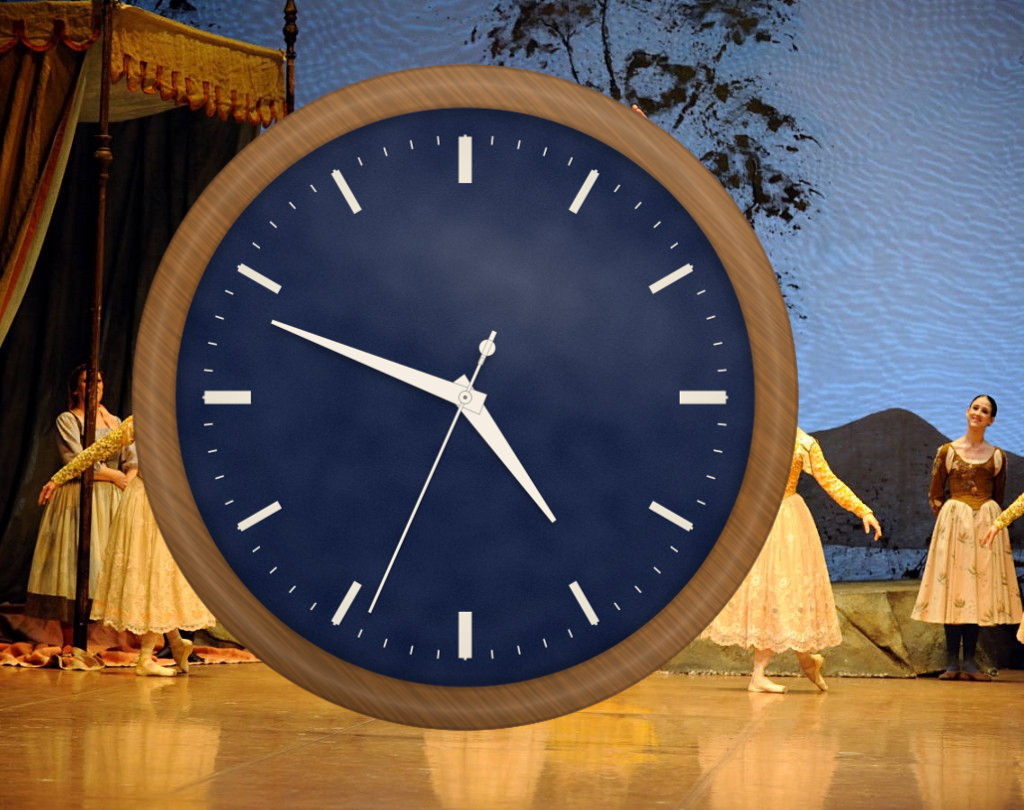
**4:48:34**
